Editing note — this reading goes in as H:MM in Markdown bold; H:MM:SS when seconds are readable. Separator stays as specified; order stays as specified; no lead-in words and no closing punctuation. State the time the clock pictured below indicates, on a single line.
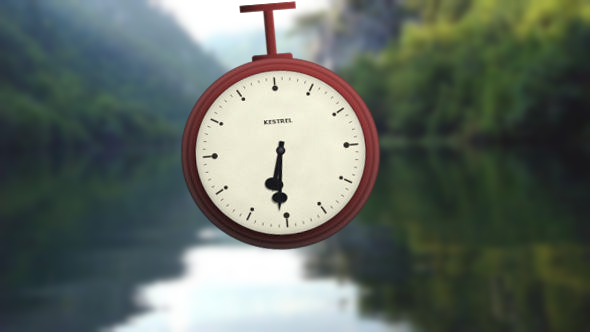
**6:31**
